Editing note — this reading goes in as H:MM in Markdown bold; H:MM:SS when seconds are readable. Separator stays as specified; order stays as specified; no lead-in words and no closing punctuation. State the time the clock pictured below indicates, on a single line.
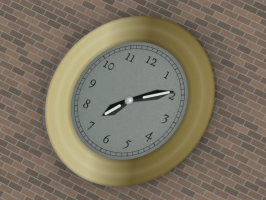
**7:09**
